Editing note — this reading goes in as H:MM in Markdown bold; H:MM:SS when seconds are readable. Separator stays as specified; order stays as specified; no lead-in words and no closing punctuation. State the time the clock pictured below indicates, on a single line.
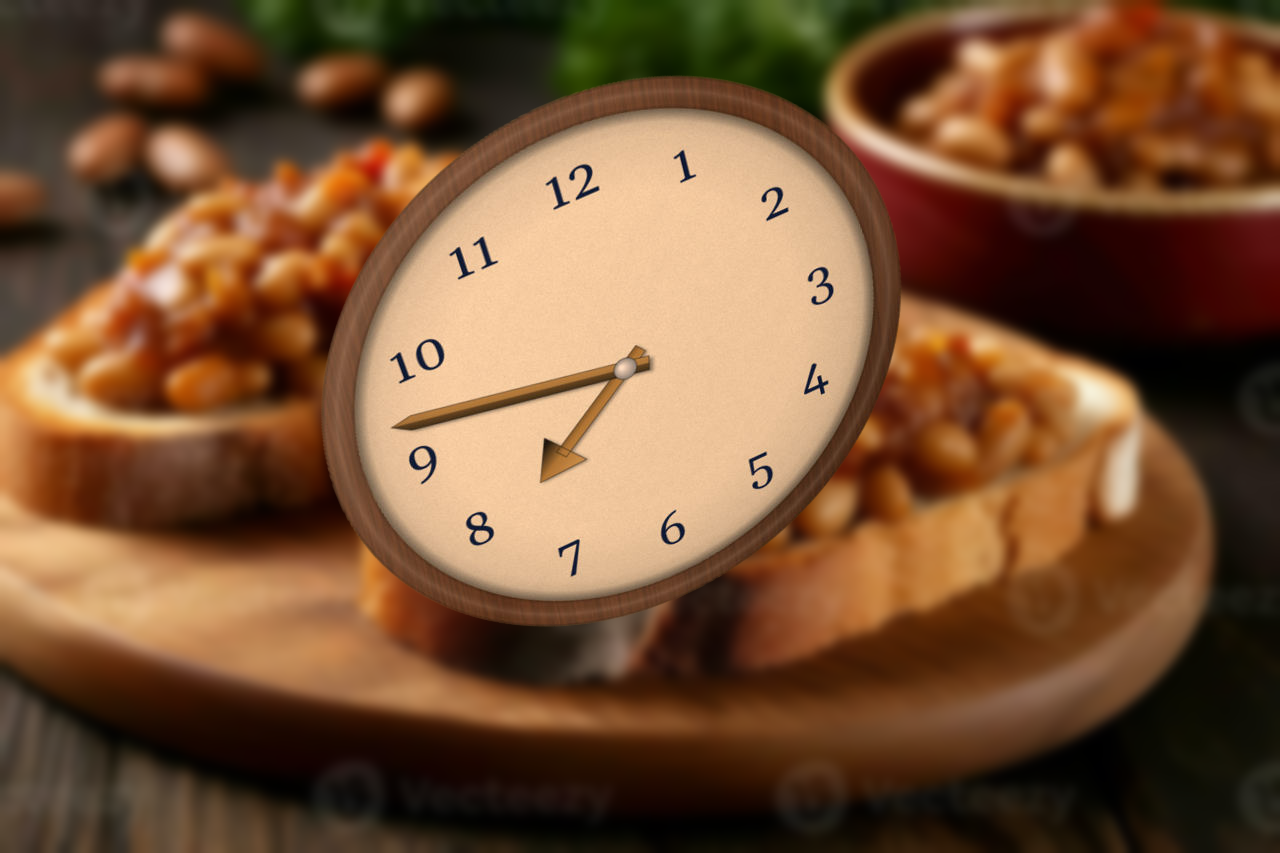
**7:47**
